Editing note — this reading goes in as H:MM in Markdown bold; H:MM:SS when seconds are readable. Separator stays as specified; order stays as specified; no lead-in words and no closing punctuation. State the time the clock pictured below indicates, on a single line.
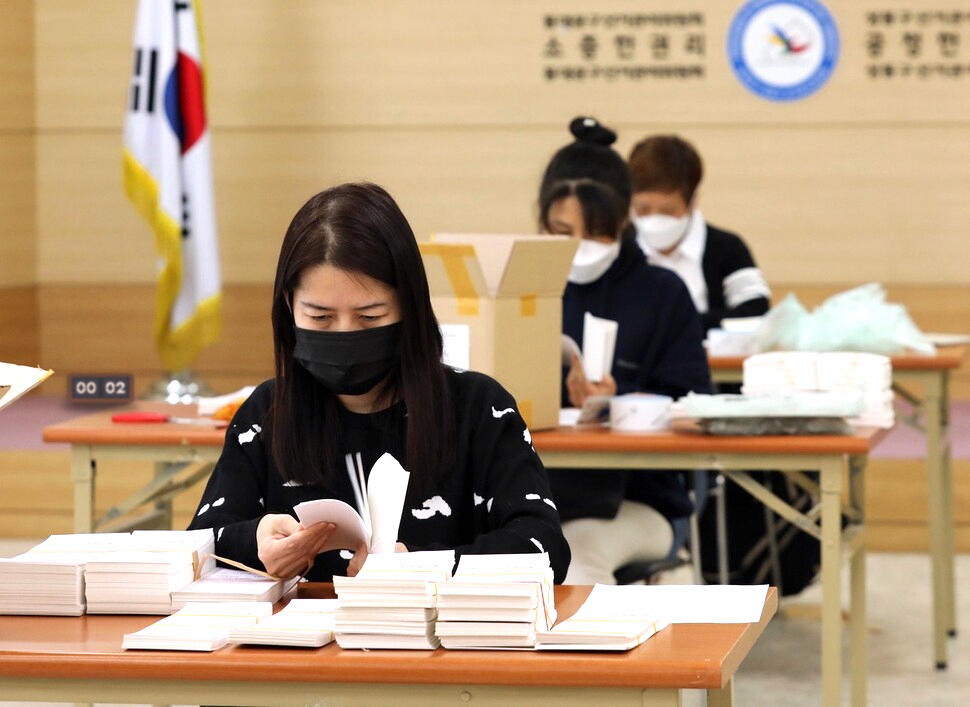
**0:02**
